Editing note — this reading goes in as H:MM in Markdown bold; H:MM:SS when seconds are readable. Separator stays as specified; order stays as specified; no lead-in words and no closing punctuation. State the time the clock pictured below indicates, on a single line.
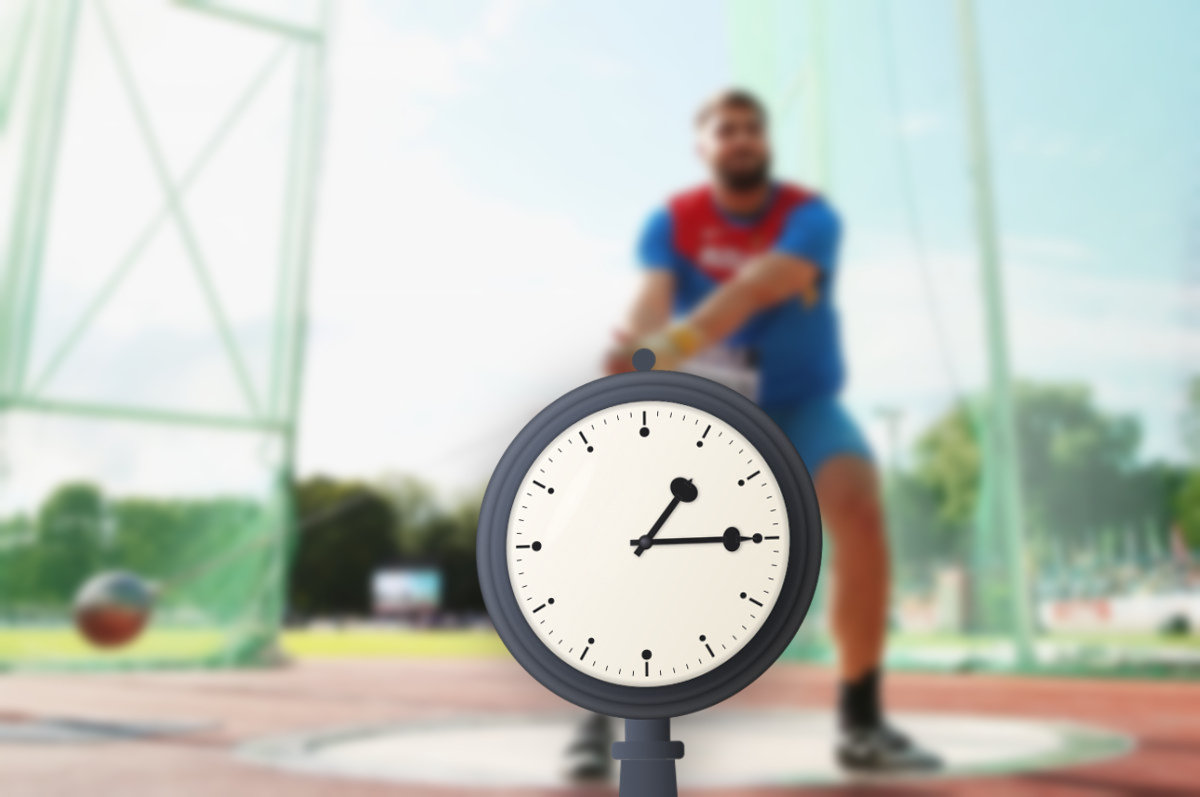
**1:15**
